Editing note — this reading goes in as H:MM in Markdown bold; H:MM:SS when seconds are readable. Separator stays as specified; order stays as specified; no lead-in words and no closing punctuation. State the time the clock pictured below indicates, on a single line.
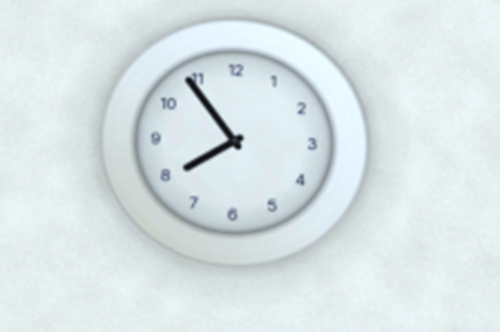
**7:54**
